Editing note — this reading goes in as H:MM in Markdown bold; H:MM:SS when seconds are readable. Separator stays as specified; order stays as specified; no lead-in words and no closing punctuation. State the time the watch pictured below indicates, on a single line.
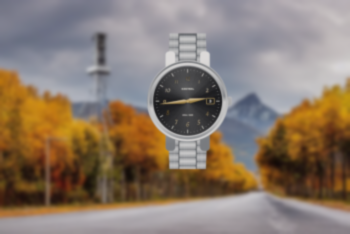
**2:44**
